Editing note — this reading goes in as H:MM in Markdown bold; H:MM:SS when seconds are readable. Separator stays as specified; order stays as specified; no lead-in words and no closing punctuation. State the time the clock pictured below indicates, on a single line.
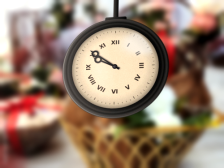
**9:51**
